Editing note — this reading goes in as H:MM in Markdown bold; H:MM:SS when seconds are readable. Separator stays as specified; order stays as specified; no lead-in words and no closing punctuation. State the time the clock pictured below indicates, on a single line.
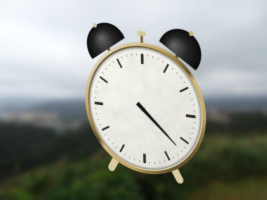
**4:22**
